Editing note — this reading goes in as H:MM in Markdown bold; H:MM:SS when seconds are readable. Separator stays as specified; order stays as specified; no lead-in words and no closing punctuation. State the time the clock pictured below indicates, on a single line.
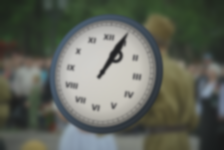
**1:04**
